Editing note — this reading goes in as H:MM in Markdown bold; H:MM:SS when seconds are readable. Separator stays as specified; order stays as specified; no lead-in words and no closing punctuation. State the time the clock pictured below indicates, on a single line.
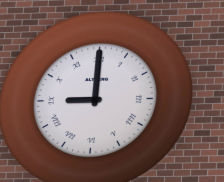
**9:00**
